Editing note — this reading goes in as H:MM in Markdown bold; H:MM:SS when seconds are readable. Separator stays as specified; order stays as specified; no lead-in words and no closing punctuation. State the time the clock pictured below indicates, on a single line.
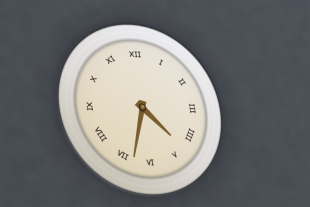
**4:33**
